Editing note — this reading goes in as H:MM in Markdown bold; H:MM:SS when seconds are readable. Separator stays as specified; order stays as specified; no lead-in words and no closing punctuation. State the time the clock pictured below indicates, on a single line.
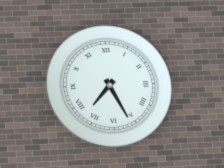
**7:26**
